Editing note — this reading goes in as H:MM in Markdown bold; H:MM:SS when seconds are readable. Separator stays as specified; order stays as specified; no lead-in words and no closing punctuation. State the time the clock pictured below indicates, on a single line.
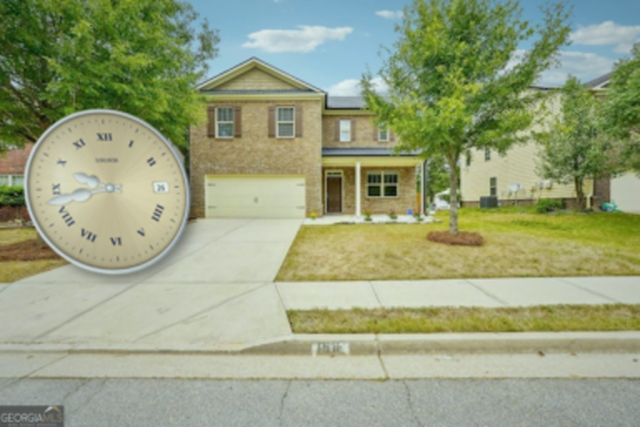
**9:43**
